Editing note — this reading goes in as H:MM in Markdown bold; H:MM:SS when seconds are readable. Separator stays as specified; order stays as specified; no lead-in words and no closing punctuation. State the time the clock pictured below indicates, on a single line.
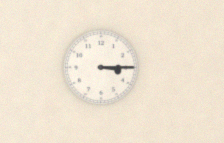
**3:15**
